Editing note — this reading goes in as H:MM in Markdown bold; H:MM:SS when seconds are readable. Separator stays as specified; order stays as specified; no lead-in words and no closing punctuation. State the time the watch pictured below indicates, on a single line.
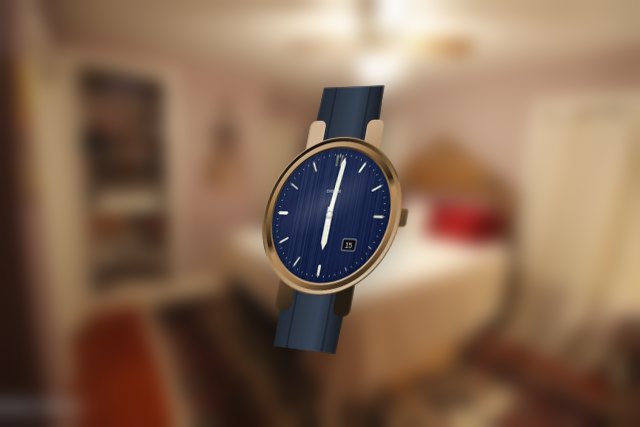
**6:01**
